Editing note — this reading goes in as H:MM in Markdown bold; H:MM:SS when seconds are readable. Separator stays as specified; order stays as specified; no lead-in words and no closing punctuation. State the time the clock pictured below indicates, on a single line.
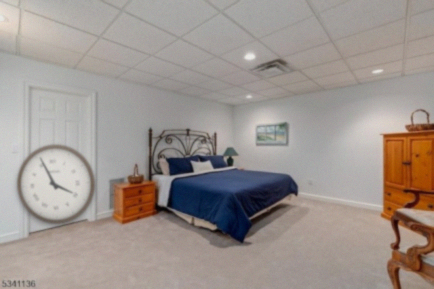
**3:56**
